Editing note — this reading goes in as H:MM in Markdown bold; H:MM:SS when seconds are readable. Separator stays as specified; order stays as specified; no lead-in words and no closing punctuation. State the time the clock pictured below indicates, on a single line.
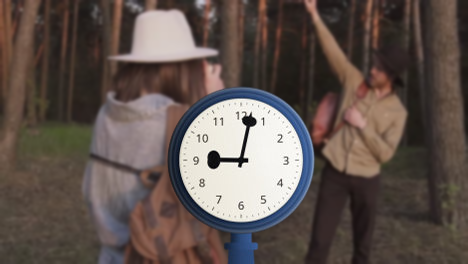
**9:02**
